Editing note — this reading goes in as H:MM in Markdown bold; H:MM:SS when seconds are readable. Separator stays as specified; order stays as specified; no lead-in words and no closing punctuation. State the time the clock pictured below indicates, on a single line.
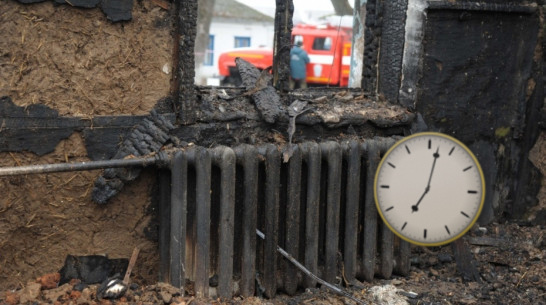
**7:02**
